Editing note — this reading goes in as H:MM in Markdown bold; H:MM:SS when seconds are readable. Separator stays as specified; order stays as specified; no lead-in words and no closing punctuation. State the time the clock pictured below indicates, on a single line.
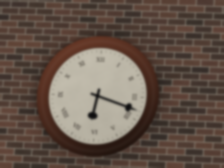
**6:18**
